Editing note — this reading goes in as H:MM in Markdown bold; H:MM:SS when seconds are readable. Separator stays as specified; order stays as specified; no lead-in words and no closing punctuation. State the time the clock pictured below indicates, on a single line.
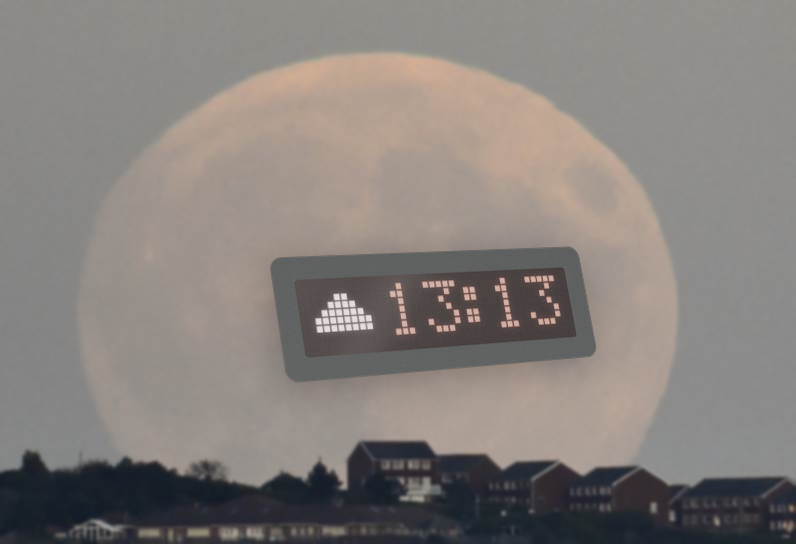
**13:13**
